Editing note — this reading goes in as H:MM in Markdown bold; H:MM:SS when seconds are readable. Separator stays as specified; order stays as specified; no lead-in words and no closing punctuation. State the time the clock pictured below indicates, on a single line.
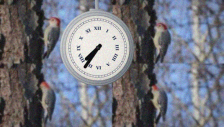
**7:36**
